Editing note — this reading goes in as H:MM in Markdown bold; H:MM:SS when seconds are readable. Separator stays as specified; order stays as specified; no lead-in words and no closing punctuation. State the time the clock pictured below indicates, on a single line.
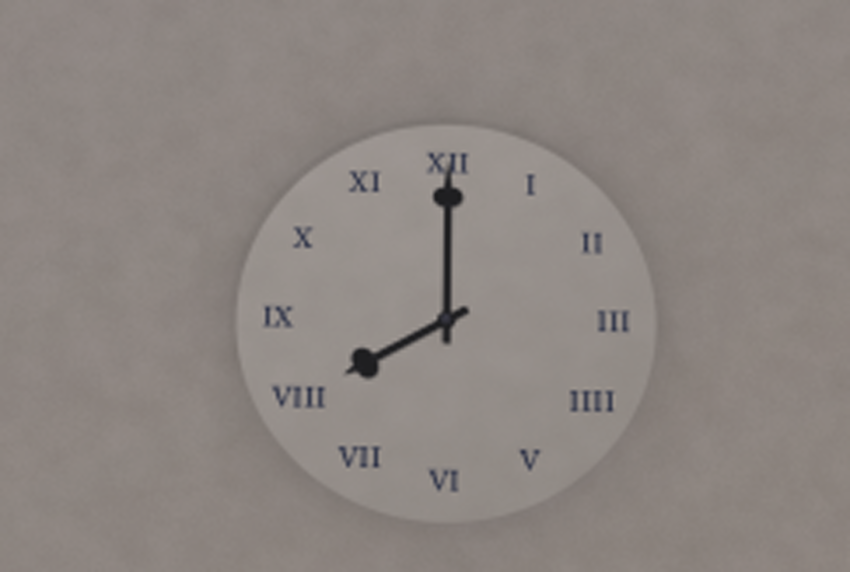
**8:00**
